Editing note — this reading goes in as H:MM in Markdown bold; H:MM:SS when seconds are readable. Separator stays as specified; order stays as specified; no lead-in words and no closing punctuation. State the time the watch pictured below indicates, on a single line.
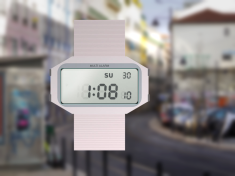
**1:08:10**
